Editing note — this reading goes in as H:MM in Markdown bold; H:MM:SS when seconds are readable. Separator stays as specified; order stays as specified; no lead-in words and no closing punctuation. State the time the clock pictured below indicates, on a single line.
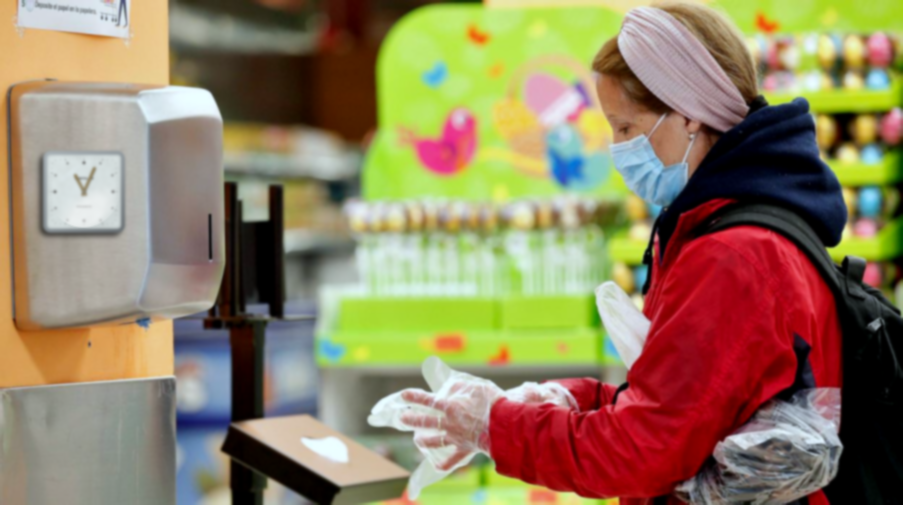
**11:04**
